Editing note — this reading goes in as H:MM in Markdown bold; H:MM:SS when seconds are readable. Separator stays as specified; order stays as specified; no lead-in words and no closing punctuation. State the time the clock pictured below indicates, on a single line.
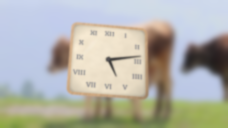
**5:13**
